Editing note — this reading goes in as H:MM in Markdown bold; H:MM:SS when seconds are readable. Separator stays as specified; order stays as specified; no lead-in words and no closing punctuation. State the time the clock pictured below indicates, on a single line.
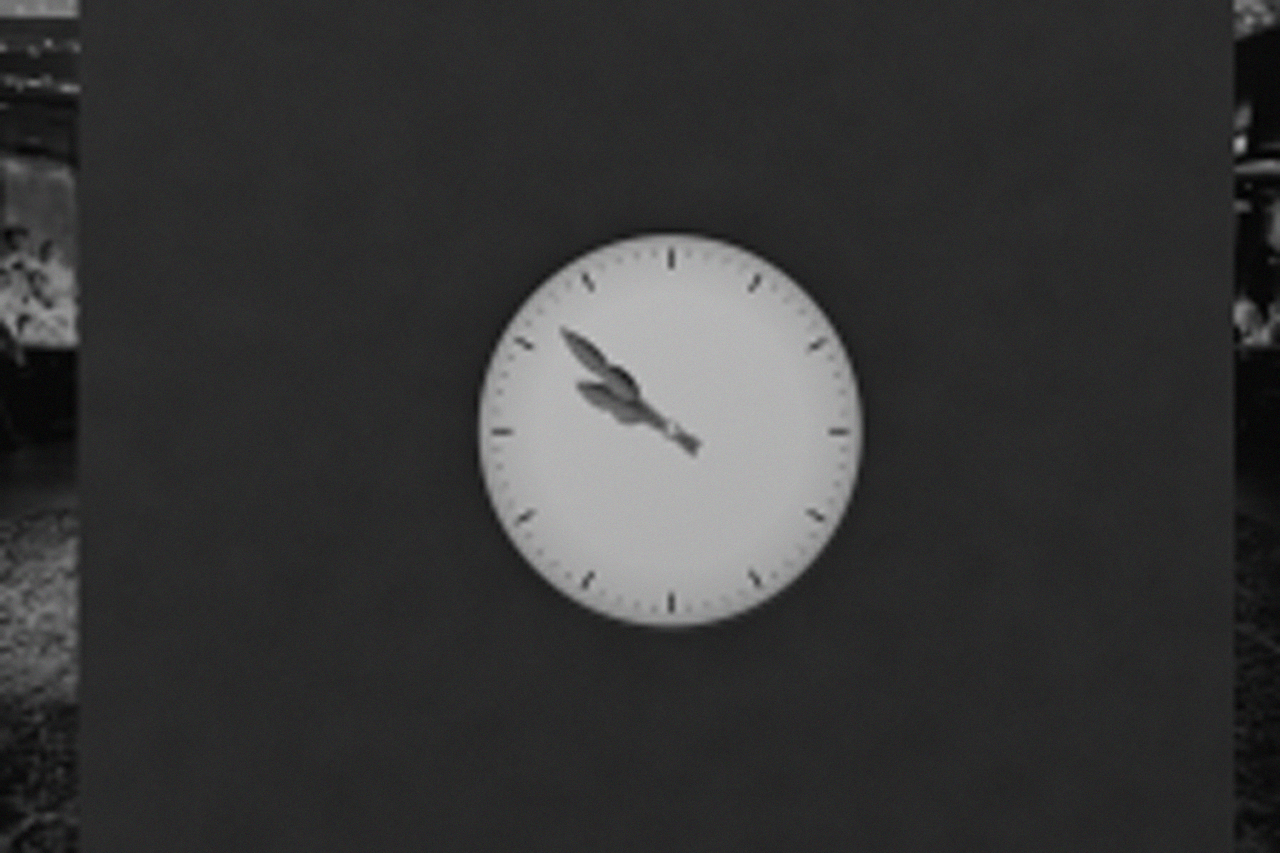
**9:52**
